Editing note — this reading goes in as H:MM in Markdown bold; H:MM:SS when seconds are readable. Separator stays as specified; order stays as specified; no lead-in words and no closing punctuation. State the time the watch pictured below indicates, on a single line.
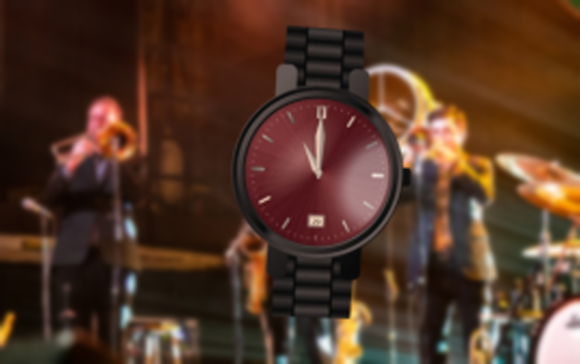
**11:00**
